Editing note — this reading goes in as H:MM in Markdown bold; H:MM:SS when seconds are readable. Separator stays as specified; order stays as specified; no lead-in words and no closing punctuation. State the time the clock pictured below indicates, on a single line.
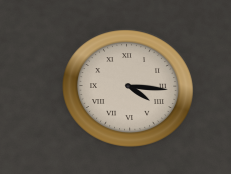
**4:16**
